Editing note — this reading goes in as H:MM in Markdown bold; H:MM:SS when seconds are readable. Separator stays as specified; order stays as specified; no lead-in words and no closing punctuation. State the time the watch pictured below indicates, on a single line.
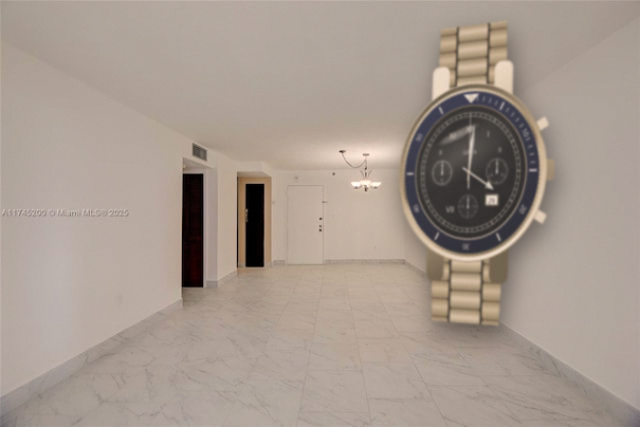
**4:01**
